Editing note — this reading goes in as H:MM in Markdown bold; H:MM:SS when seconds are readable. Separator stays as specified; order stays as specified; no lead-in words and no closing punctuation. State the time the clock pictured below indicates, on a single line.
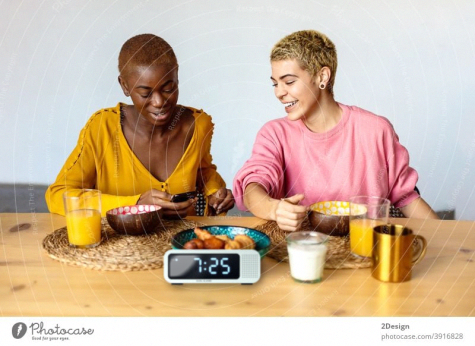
**7:25**
